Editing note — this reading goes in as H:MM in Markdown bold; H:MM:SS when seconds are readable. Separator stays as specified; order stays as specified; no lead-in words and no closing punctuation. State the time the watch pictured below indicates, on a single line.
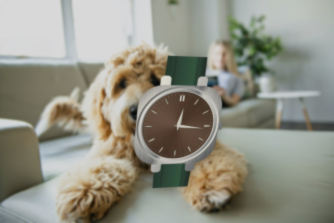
**12:16**
